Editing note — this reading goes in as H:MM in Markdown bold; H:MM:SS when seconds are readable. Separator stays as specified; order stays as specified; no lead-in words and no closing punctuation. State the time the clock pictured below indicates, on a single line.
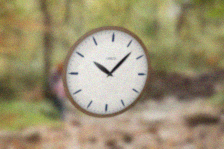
**10:07**
